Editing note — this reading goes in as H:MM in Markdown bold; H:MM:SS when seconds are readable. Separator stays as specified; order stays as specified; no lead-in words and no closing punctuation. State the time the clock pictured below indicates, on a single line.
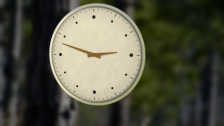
**2:48**
